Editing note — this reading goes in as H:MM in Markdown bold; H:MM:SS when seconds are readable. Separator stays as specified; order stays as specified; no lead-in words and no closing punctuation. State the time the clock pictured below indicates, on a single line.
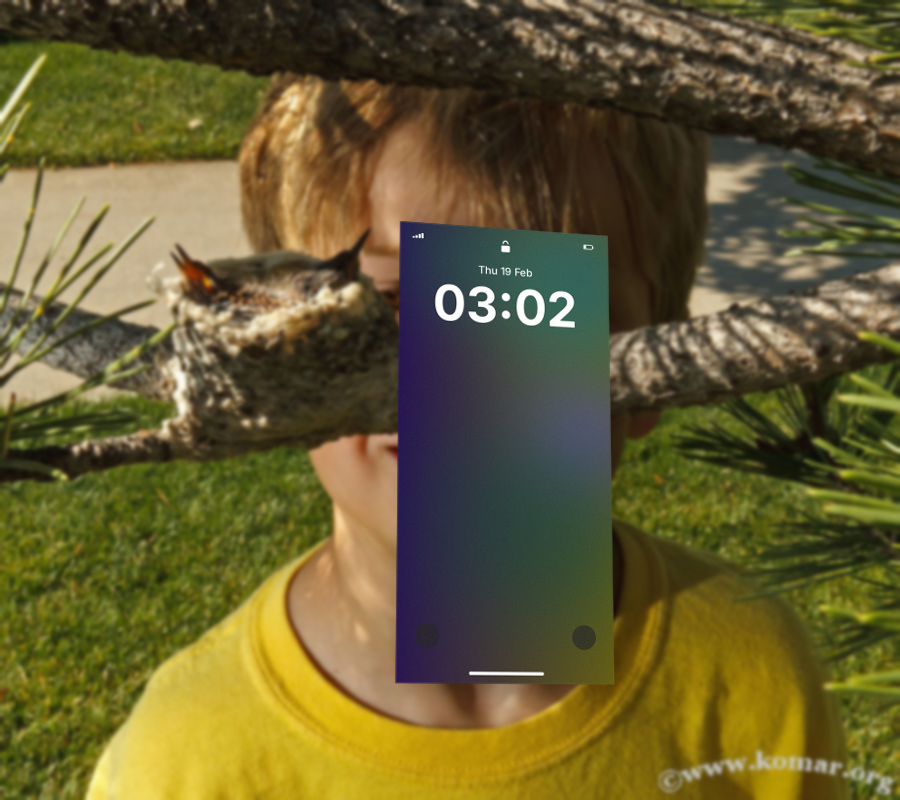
**3:02**
